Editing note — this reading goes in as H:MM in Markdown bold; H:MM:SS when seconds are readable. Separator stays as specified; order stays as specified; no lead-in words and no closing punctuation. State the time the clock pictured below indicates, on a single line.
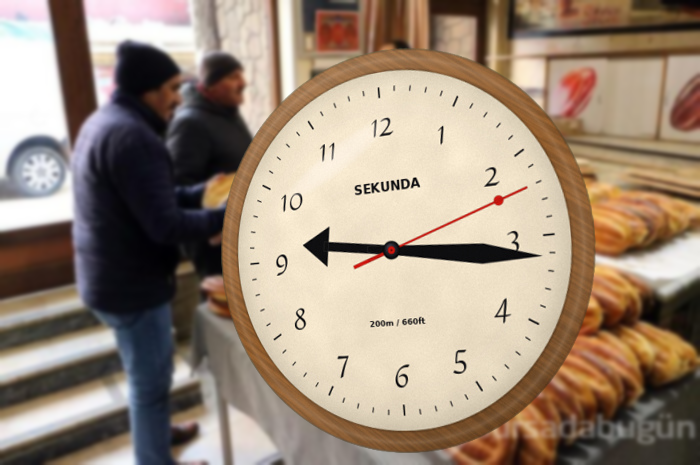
**9:16:12**
